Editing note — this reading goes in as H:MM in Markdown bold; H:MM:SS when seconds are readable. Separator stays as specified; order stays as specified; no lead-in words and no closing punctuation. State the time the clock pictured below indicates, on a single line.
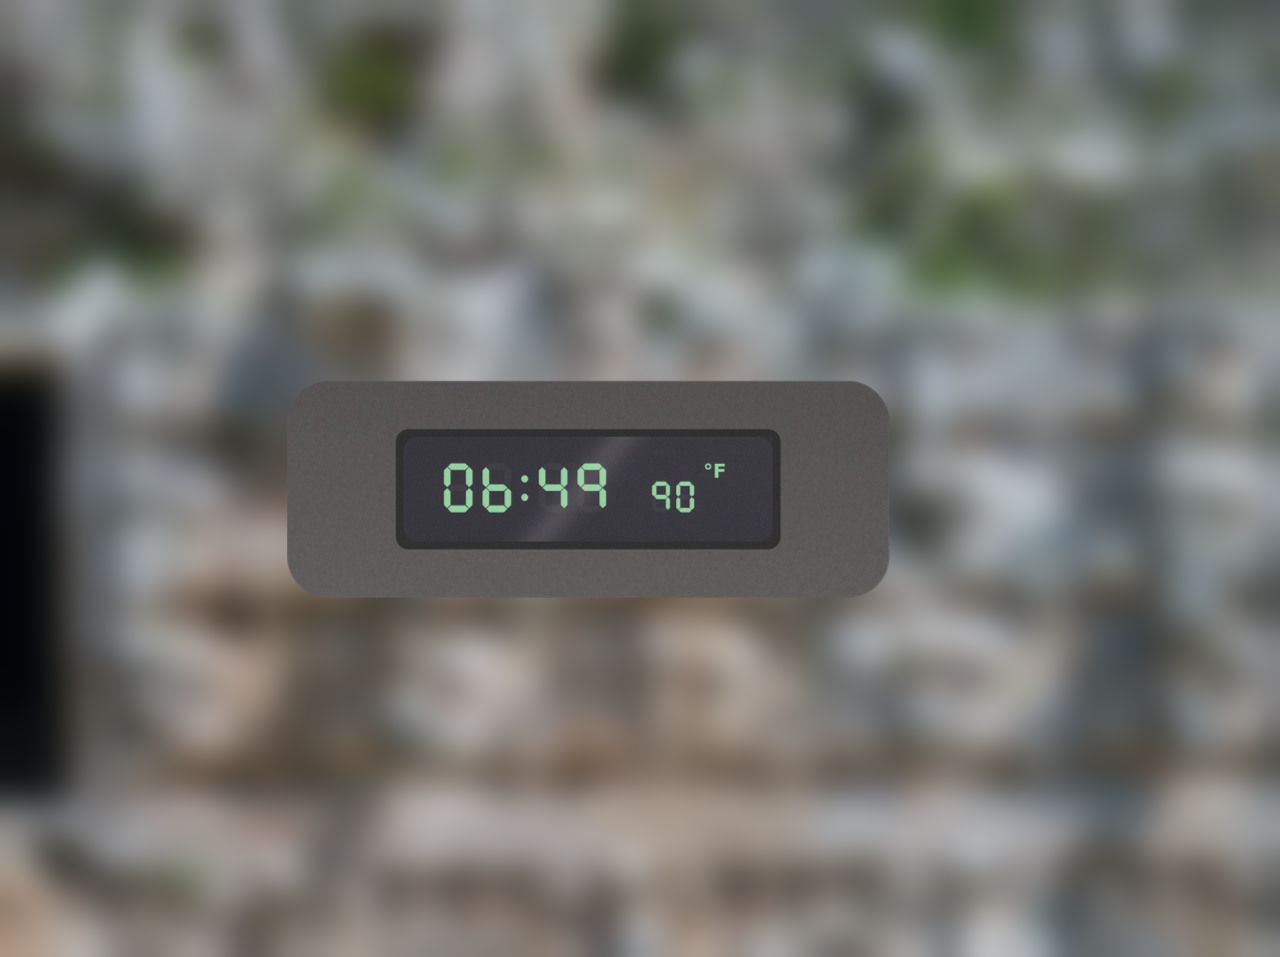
**6:49**
